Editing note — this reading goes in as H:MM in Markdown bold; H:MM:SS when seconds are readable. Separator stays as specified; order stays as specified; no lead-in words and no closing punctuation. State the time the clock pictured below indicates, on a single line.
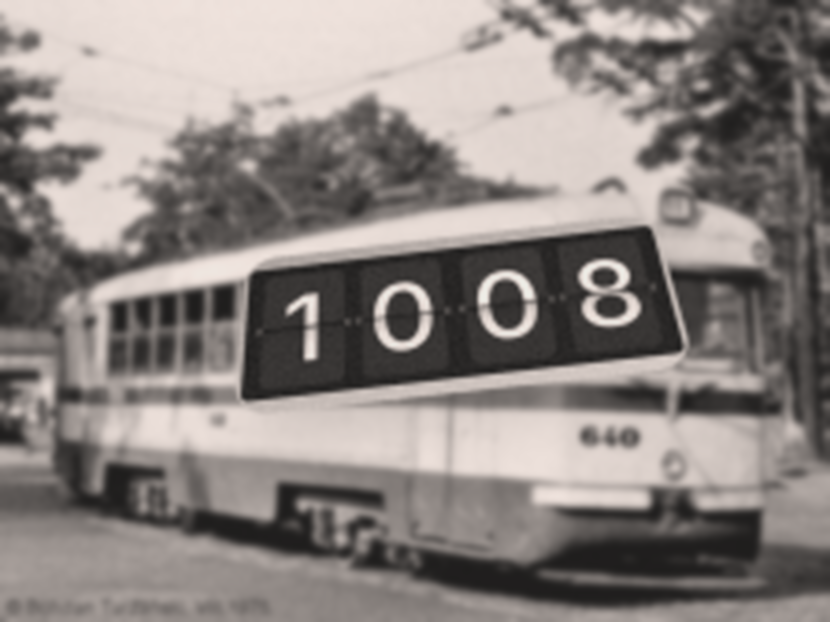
**10:08**
